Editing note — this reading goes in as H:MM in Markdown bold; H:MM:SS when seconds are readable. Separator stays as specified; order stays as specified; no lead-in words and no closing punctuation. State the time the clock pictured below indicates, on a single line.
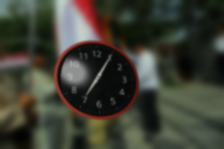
**7:05**
